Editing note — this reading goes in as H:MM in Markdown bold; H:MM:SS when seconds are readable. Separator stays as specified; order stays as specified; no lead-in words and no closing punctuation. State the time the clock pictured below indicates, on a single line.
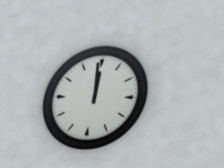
**11:59**
